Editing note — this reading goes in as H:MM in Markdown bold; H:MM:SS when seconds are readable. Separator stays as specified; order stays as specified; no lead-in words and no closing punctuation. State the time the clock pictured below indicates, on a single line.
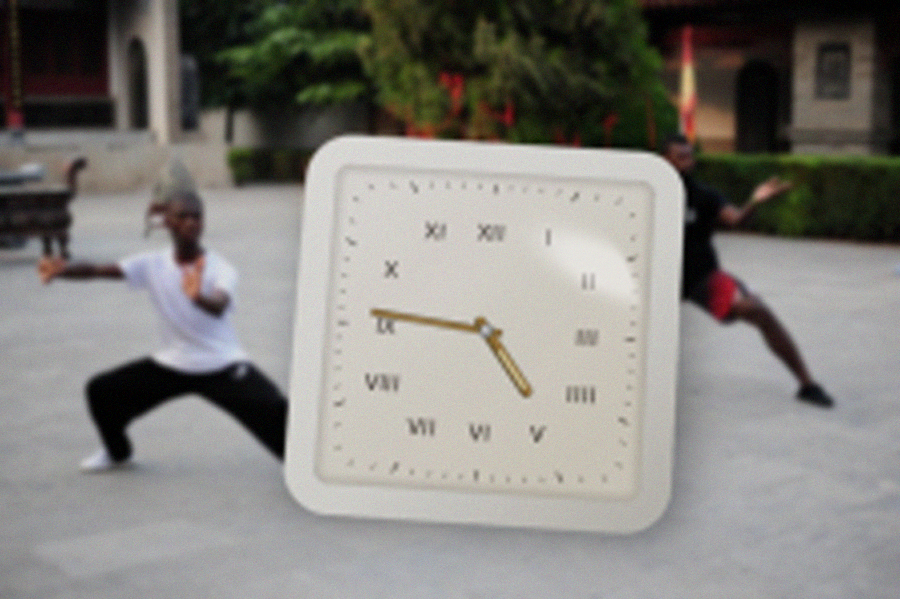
**4:46**
